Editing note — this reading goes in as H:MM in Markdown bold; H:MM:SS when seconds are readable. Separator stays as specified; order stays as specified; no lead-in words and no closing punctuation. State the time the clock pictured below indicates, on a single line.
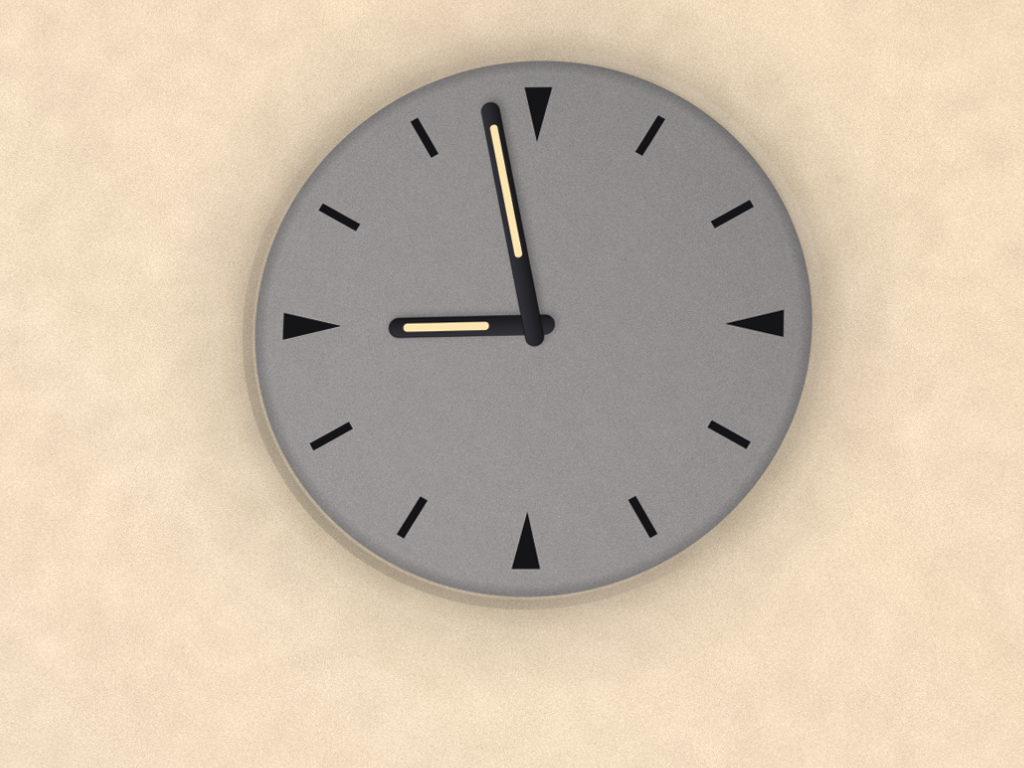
**8:58**
